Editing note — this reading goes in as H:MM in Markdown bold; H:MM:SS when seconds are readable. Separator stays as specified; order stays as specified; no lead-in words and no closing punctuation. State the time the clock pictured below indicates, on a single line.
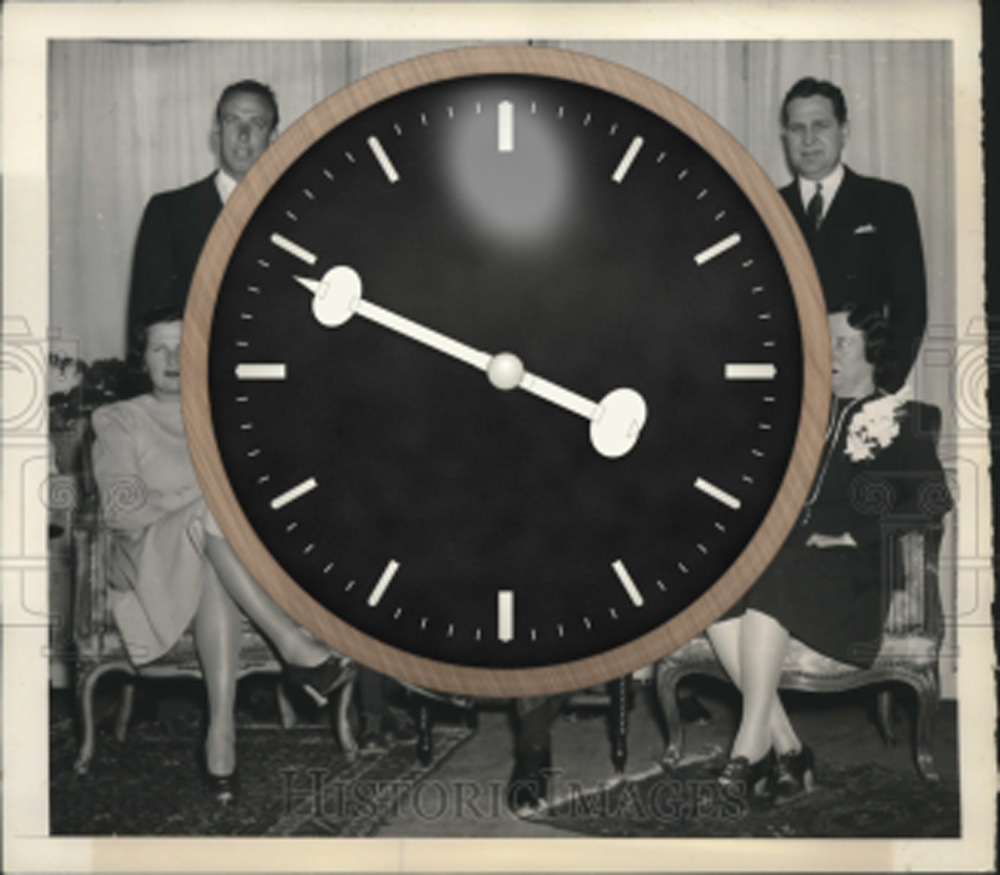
**3:49**
